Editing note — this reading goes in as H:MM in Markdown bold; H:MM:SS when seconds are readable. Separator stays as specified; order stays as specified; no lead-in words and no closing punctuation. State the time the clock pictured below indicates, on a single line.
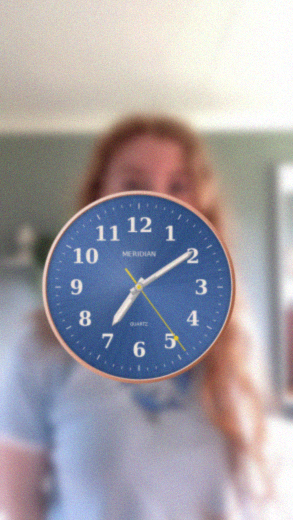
**7:09:24**
